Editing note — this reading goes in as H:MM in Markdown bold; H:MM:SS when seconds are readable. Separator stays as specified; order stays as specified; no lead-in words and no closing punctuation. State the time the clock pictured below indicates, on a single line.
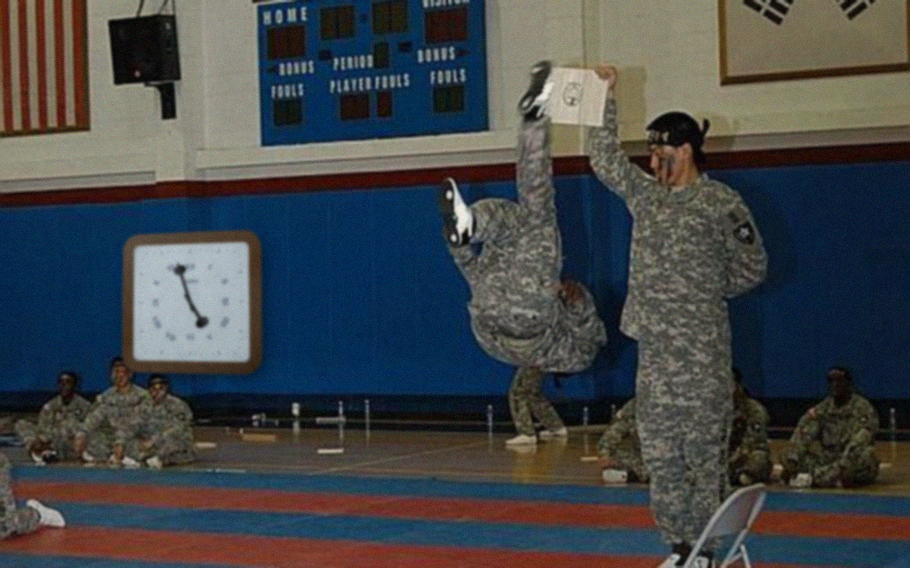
**4:57**
